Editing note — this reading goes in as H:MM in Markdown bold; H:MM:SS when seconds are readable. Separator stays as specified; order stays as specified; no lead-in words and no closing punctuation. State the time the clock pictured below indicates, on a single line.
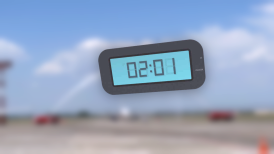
**2:01**
